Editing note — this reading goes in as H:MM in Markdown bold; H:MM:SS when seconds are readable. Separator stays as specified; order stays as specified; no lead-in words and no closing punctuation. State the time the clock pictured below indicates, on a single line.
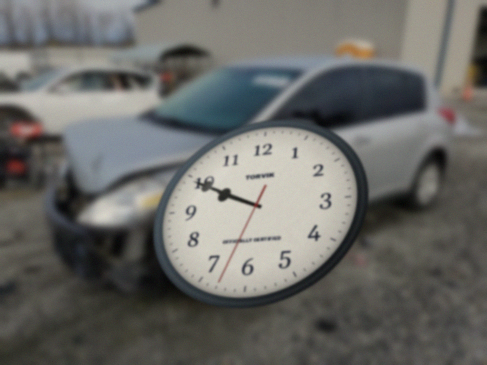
**9:49:33**
